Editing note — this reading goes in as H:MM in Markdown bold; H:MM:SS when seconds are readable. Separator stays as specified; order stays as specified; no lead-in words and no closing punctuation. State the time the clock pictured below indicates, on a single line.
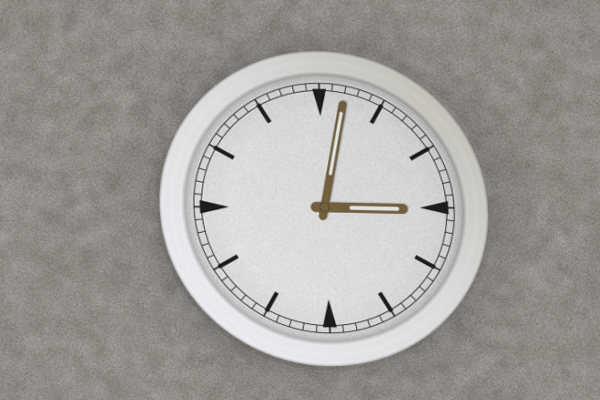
**3:02**
